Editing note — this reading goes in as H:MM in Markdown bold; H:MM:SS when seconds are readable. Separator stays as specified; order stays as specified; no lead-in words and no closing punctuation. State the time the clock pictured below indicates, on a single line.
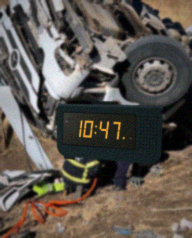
**10:47**
